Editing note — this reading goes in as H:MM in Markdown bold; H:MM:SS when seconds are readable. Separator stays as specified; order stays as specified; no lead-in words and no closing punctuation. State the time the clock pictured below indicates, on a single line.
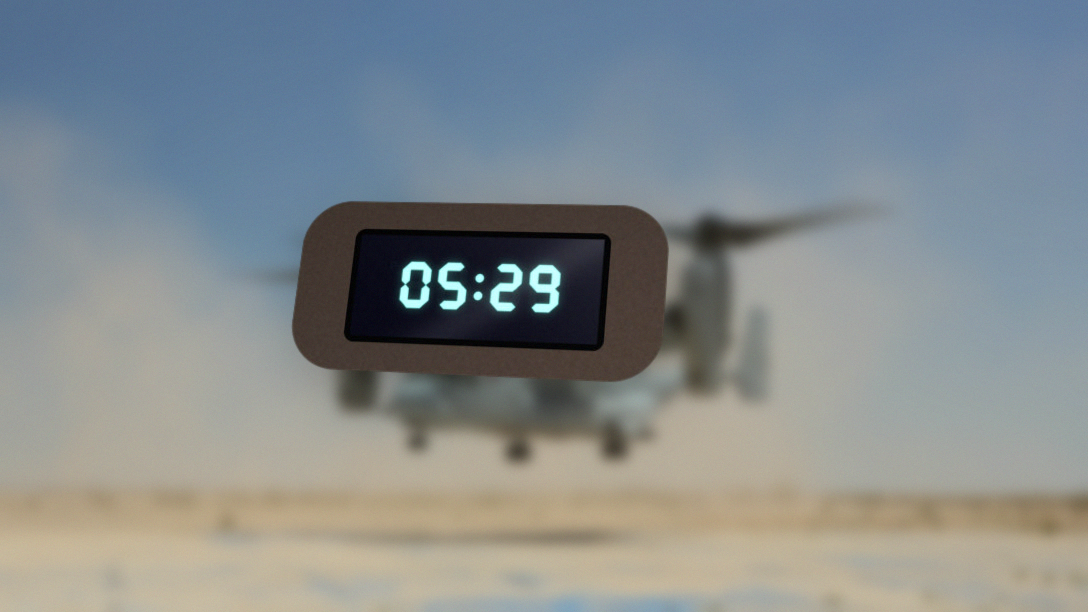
**5:29**
